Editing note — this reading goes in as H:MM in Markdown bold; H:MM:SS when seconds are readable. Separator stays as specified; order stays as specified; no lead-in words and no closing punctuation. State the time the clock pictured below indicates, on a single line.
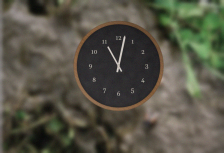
**11:02**
